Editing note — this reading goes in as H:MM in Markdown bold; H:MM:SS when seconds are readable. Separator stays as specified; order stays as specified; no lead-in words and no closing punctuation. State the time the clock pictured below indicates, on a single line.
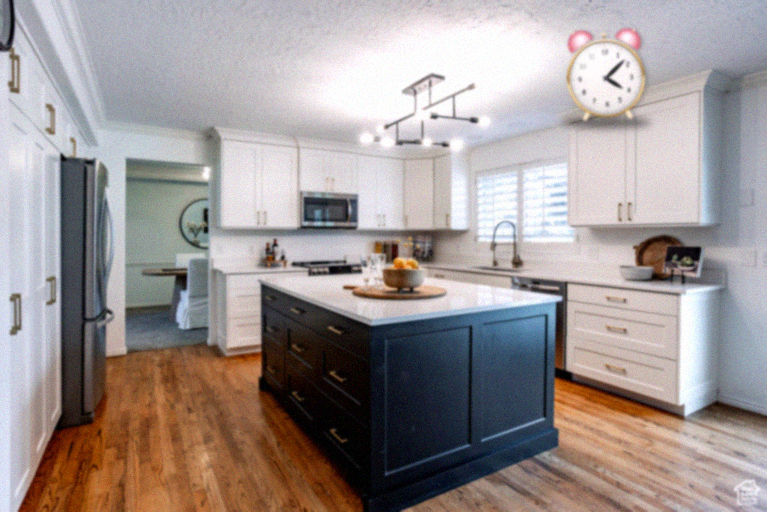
**4:08**
